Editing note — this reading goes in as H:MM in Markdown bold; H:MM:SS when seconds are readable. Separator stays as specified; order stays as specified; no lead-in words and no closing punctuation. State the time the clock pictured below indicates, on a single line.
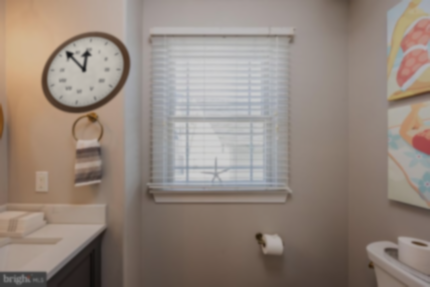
**11:52**
